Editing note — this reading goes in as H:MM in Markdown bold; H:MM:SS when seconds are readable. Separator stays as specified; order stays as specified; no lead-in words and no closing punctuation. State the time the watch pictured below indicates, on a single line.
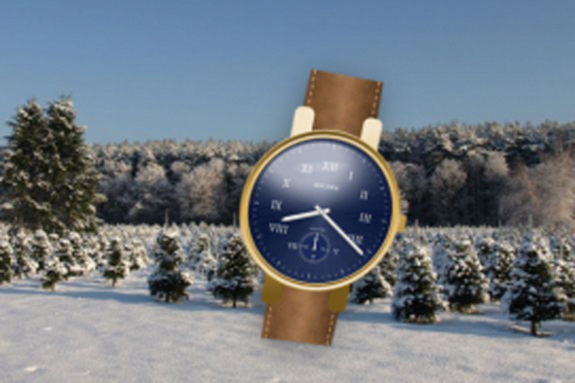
**8:21**
